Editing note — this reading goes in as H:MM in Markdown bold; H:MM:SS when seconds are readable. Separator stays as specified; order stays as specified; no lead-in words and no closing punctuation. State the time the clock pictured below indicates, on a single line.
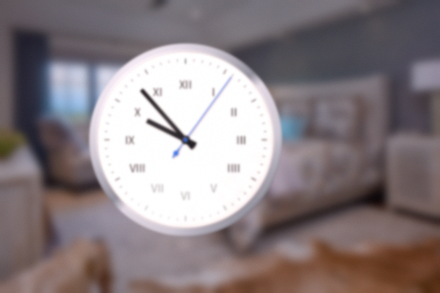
**9:53:06**
